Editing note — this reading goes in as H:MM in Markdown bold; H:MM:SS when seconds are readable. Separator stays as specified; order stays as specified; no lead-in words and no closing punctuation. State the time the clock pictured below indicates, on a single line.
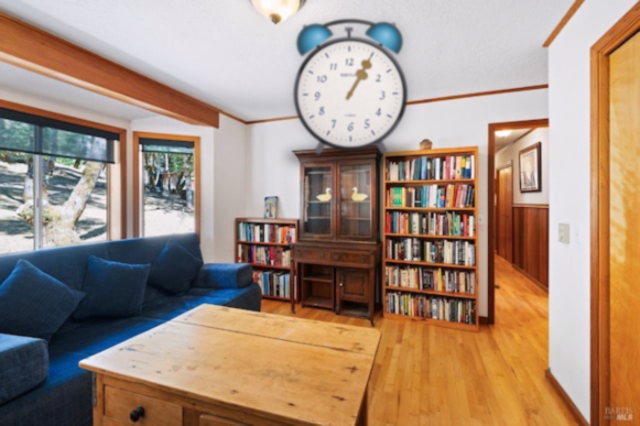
**1:05**
